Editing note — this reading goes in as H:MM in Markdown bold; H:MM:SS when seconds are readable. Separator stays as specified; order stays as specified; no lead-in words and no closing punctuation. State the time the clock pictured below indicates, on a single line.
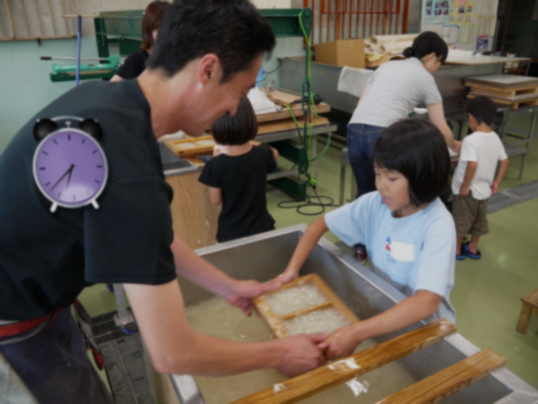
**6:38**
